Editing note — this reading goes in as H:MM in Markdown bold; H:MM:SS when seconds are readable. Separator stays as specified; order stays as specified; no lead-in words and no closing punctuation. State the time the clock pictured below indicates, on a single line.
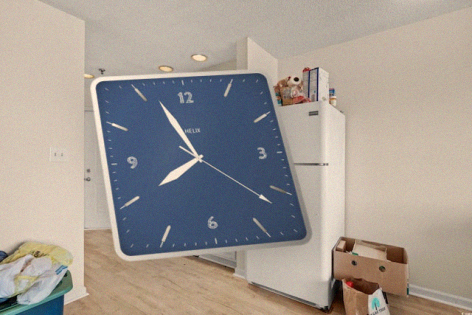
**7:56:22**
